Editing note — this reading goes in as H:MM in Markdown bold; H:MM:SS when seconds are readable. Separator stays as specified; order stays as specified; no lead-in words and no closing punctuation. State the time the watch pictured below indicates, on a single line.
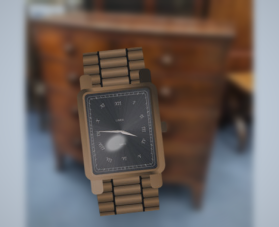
**3:46**
